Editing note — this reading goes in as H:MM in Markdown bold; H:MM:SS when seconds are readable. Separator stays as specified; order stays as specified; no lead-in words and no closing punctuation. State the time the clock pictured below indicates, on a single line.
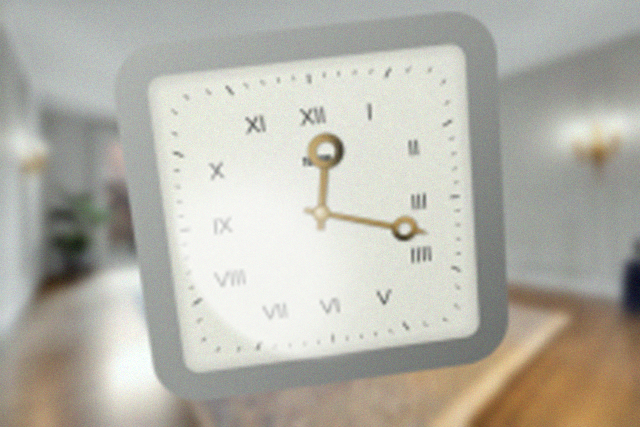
**12:18**
